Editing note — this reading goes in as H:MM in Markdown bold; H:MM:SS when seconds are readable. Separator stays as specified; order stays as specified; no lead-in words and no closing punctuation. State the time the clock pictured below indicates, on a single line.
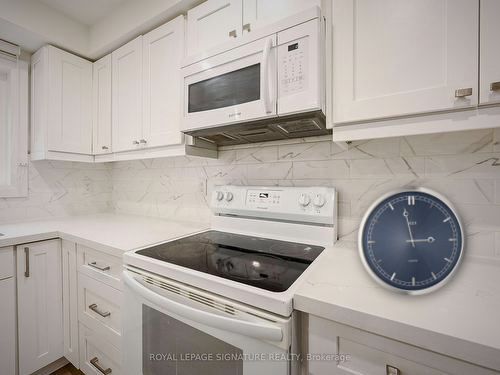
**2:58**
